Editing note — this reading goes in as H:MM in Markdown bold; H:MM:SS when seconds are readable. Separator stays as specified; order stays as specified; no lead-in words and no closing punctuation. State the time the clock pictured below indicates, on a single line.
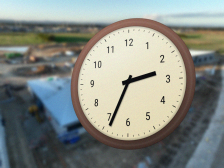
**2:34**
